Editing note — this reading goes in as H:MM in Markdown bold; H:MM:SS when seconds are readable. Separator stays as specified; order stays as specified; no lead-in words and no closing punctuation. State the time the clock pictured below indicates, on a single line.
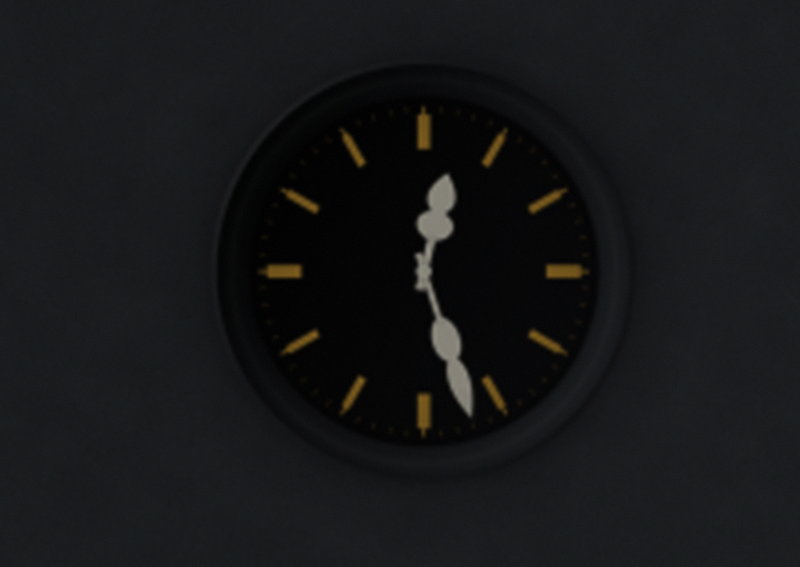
**12:27**
